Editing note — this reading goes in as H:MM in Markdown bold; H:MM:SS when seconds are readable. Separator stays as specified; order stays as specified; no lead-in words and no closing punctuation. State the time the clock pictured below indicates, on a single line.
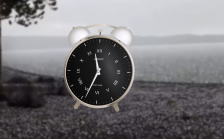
**11:34**
